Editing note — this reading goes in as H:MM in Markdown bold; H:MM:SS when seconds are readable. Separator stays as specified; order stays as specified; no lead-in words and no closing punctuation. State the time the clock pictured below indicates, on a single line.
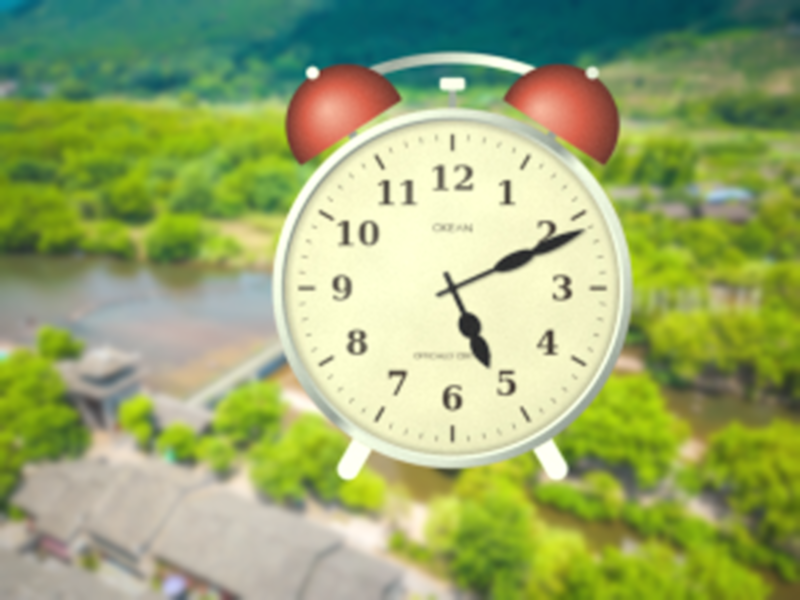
**5:11**
